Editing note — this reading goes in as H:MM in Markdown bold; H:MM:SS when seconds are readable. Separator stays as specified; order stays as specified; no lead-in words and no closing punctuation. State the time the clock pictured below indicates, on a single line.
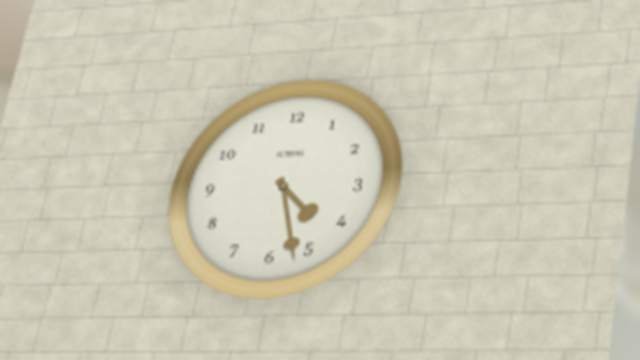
**4:27**
